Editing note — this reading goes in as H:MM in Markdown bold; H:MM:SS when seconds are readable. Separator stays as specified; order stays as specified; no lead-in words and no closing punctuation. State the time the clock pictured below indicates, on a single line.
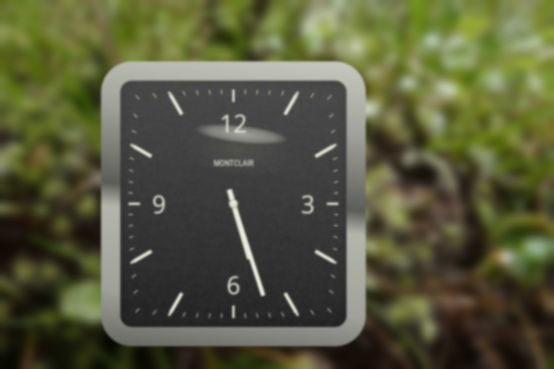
**5:27**
